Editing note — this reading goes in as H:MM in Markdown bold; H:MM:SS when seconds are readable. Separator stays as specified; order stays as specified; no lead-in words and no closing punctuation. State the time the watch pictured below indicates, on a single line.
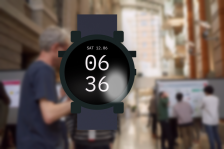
**6:36**
